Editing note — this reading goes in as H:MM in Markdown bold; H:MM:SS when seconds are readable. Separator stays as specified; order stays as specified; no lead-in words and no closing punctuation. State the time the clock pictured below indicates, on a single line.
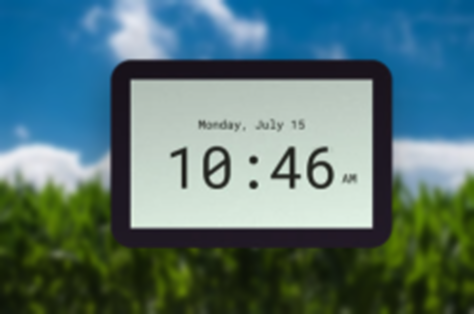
**10:46**
